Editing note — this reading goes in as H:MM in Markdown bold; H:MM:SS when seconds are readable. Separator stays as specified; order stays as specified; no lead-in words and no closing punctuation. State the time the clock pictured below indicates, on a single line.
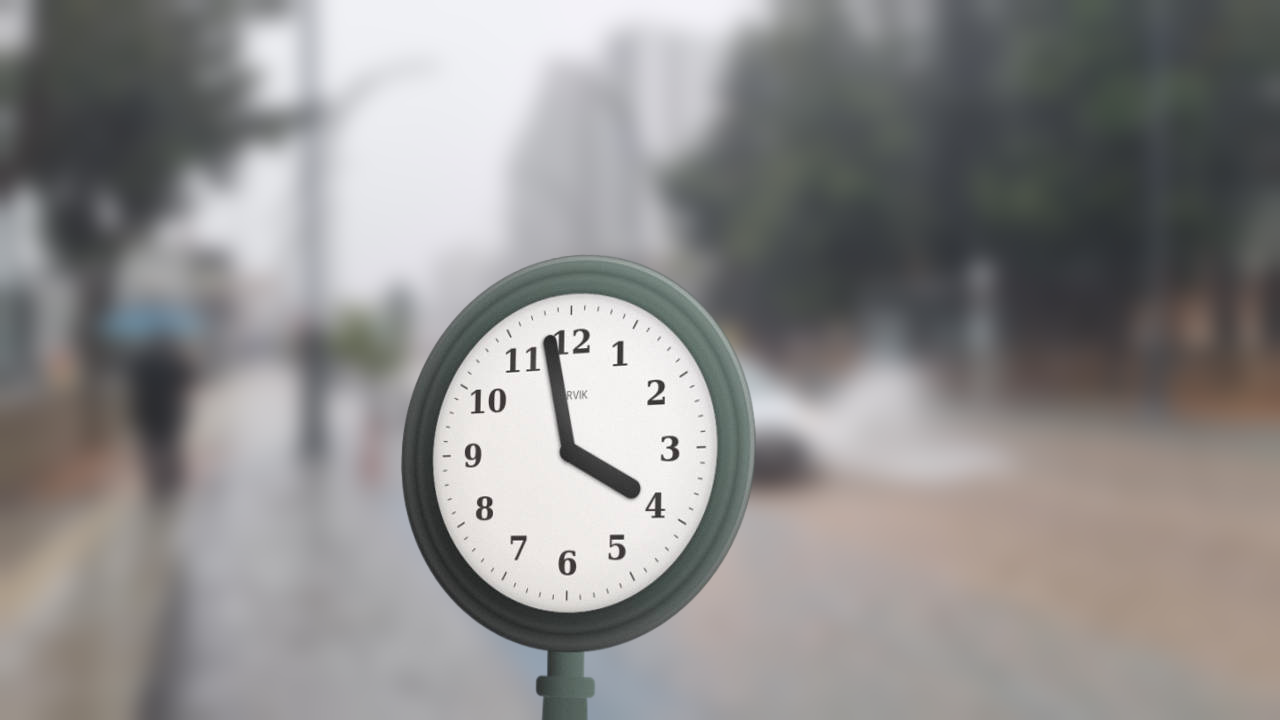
**3:58**
